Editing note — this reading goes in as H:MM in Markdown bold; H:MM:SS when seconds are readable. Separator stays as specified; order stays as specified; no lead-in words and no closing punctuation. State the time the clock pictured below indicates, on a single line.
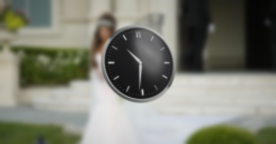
**10:31**
